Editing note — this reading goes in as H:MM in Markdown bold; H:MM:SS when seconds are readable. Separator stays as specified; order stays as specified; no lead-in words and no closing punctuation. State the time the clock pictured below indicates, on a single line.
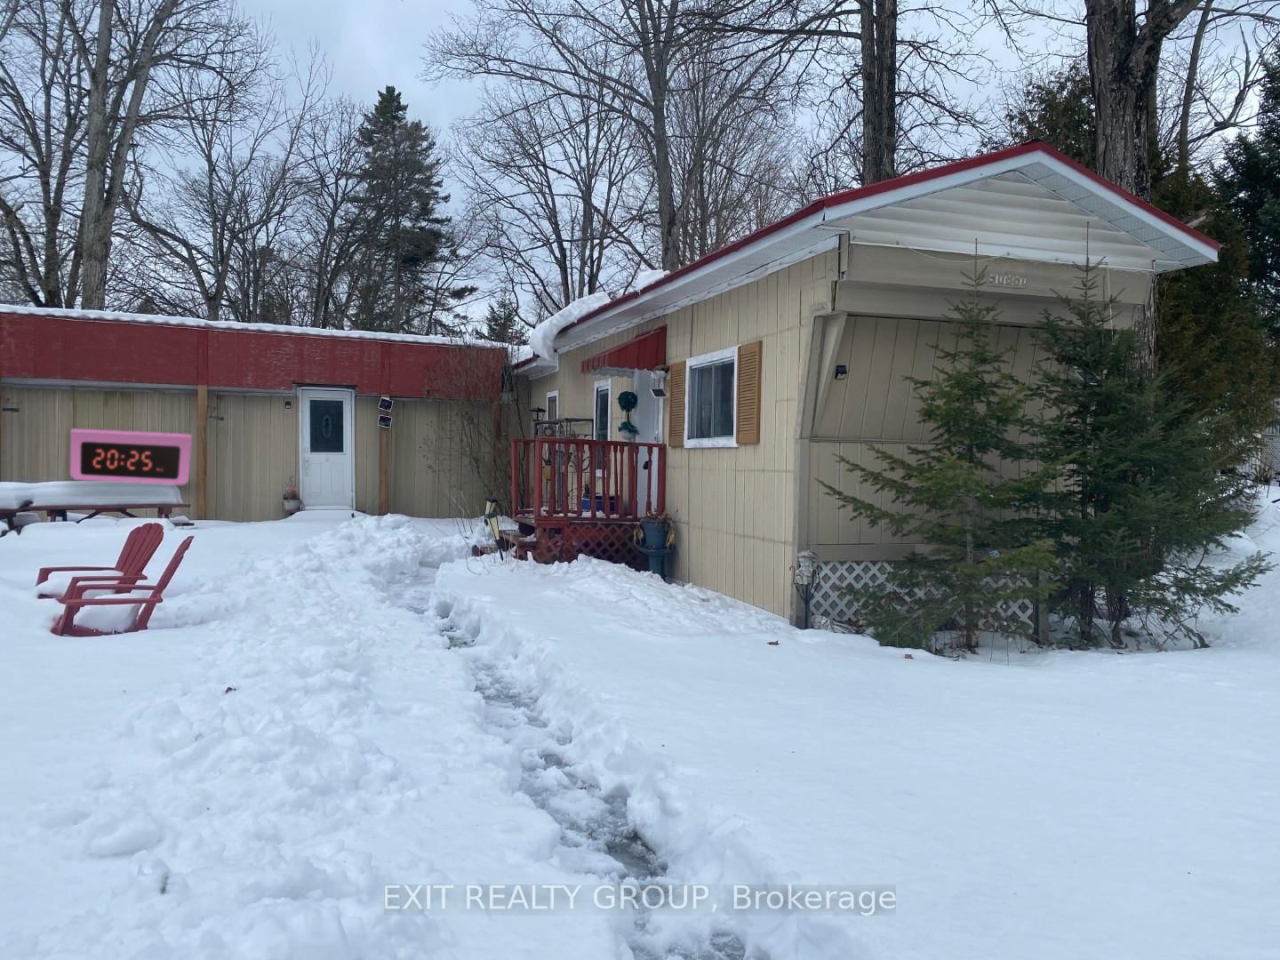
**20:25**
